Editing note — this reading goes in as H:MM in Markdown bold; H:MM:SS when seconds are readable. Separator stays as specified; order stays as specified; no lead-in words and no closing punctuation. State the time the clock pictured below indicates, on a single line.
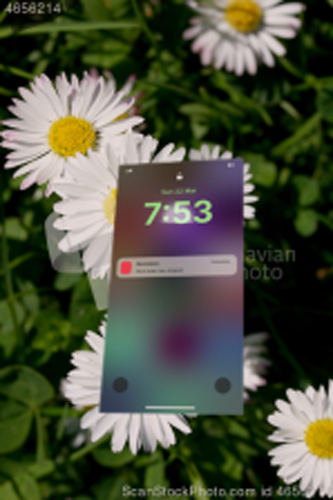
**7:53**
